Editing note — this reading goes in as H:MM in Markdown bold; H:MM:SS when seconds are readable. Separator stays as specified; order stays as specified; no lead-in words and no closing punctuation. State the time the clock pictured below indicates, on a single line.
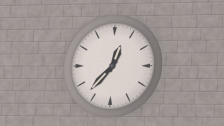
**12:37**
